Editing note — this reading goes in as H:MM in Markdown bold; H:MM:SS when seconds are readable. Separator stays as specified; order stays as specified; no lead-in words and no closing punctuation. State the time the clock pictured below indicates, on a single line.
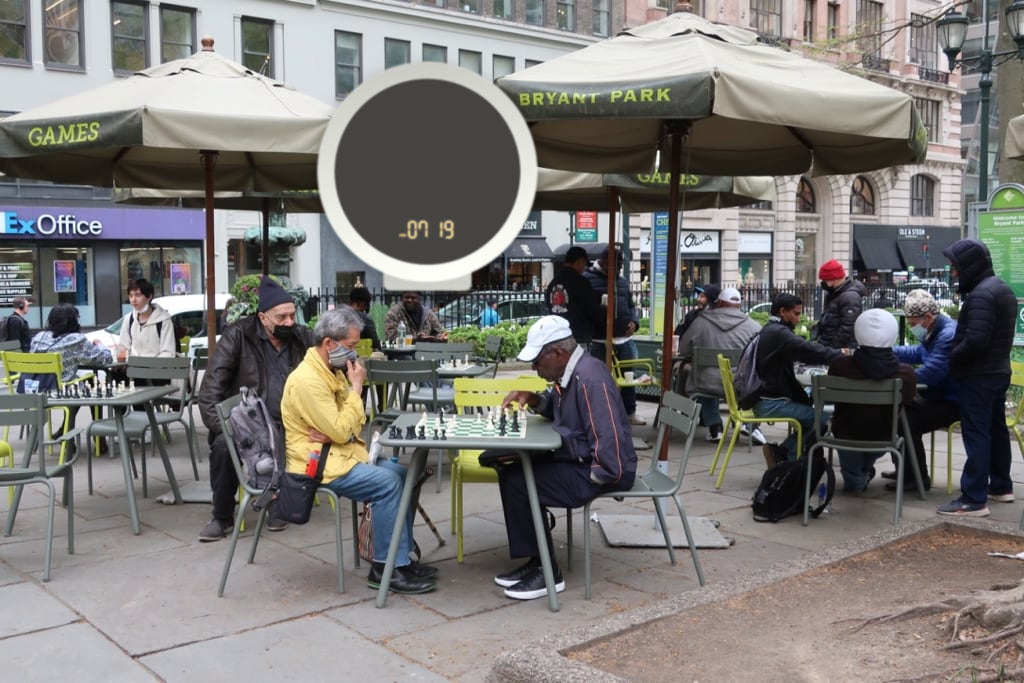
**7:19**
